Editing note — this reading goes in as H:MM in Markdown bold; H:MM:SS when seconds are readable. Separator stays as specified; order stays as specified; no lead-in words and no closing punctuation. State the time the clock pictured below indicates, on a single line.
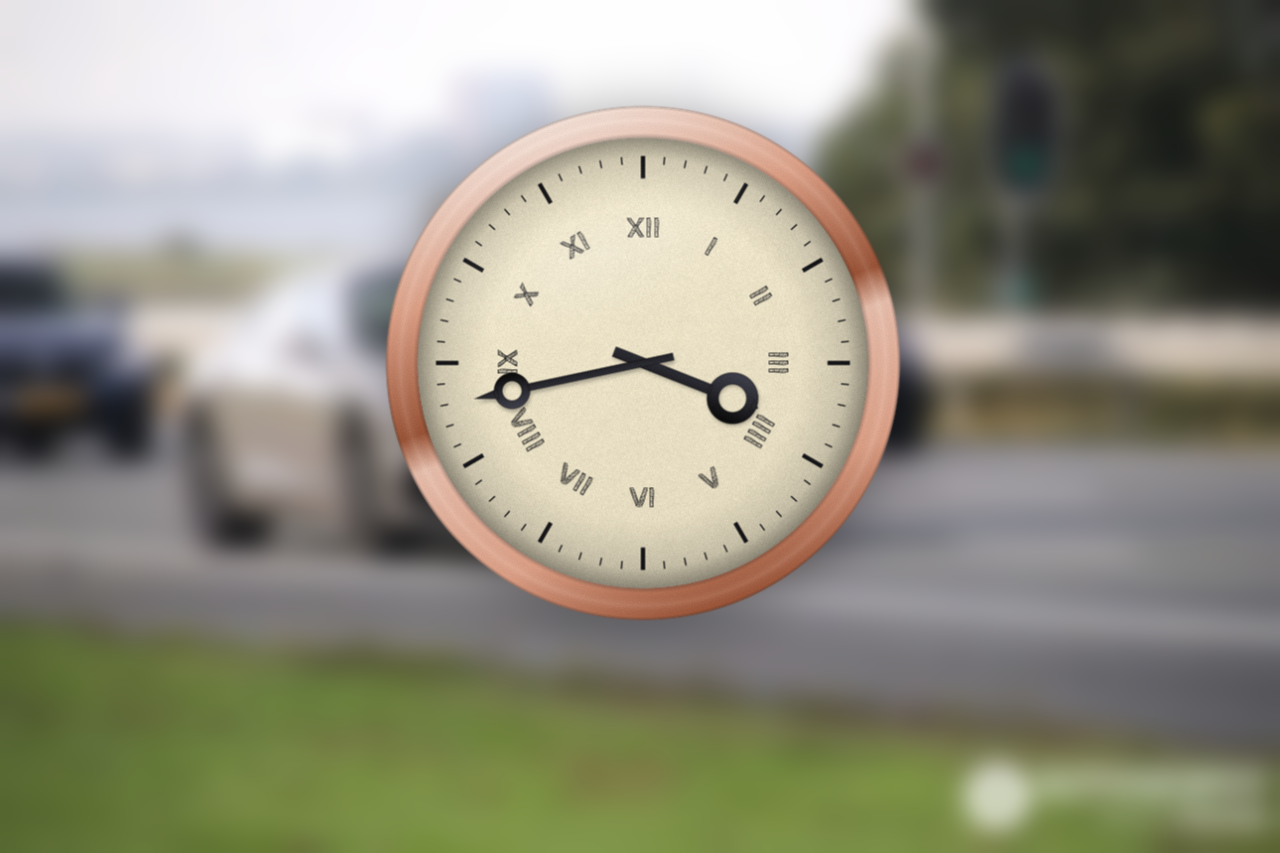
**3:43**
